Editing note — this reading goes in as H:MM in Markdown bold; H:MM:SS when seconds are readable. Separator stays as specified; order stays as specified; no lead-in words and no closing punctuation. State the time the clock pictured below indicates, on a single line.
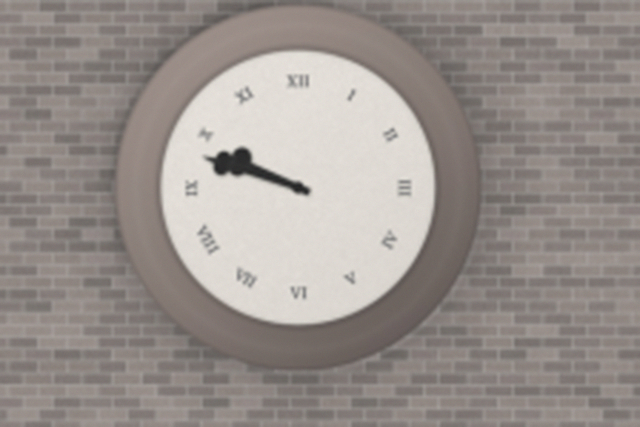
**9:48**
